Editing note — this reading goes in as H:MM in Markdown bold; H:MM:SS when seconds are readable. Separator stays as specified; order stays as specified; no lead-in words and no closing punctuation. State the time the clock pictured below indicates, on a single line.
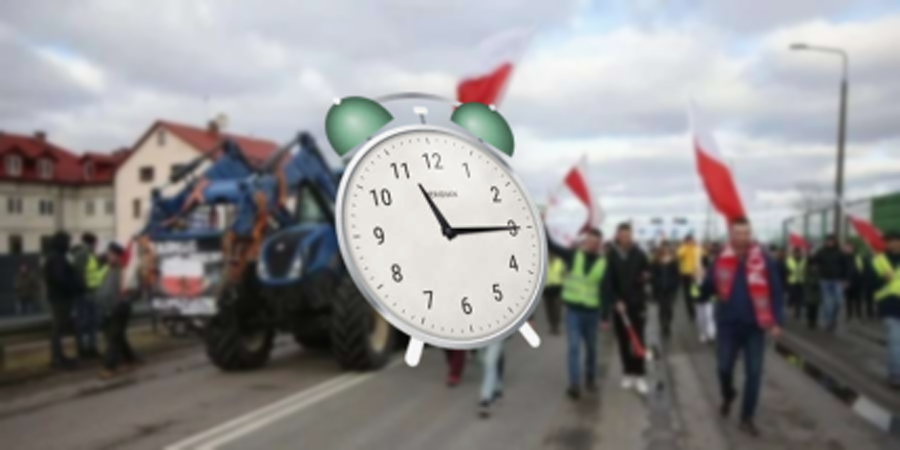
**11:15**
